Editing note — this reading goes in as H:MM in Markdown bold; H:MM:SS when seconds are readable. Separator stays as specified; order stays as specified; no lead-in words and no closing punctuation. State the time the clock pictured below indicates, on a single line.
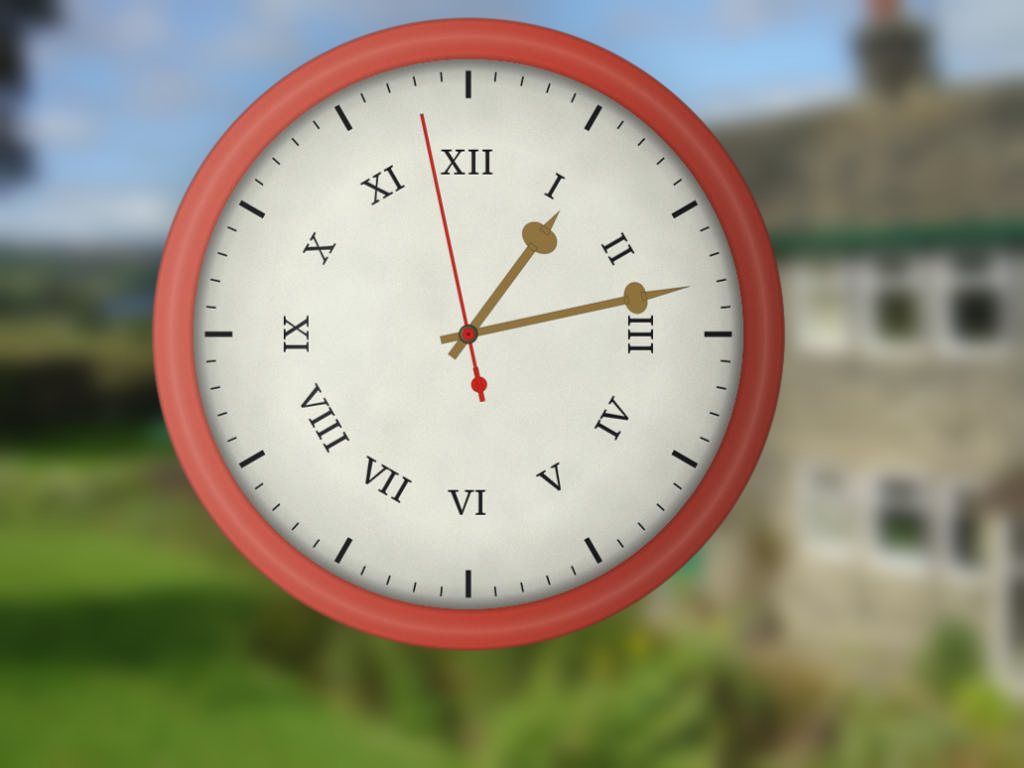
**1:12:58**
